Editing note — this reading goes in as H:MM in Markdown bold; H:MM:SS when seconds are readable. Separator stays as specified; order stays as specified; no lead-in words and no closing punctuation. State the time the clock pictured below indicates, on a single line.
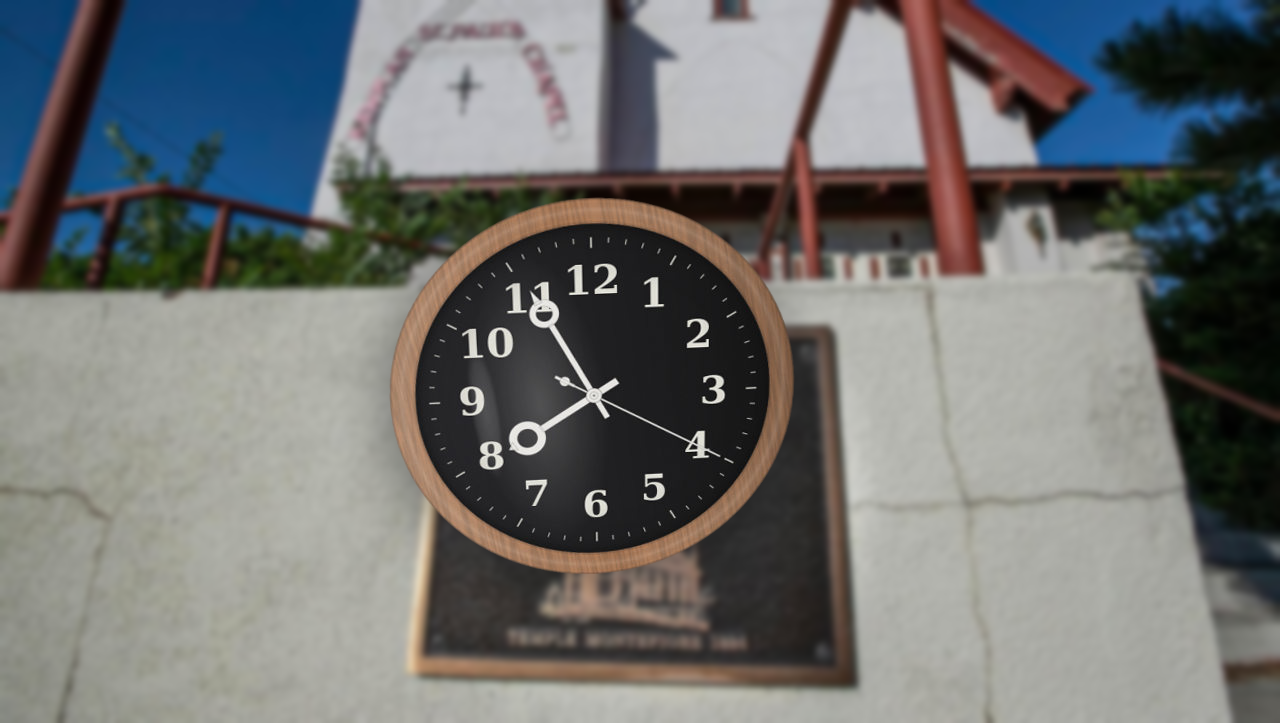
**7:55:20**
